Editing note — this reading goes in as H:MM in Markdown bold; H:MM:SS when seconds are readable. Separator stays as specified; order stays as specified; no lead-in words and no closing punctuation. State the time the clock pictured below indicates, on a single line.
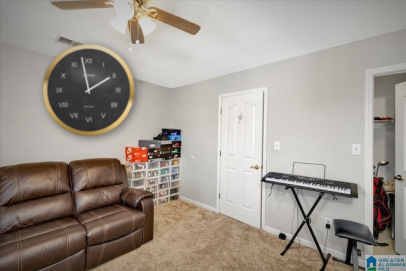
**1:58**
